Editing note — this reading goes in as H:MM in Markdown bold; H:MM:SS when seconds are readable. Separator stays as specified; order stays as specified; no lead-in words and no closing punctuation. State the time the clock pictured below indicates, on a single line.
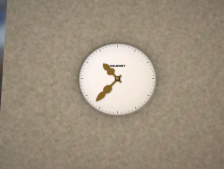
**10:37**
